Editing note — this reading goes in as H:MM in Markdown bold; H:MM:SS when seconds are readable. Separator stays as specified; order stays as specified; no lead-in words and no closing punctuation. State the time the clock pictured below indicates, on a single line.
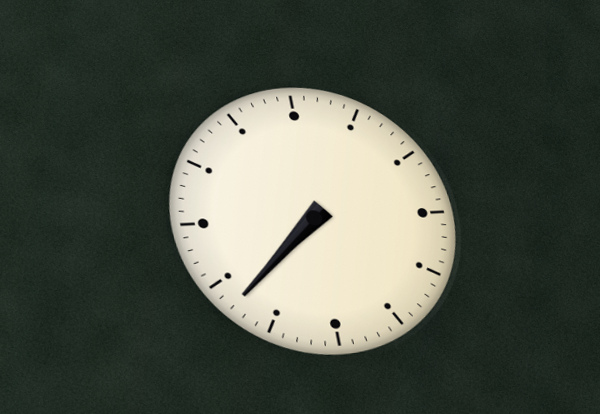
**7:38**
